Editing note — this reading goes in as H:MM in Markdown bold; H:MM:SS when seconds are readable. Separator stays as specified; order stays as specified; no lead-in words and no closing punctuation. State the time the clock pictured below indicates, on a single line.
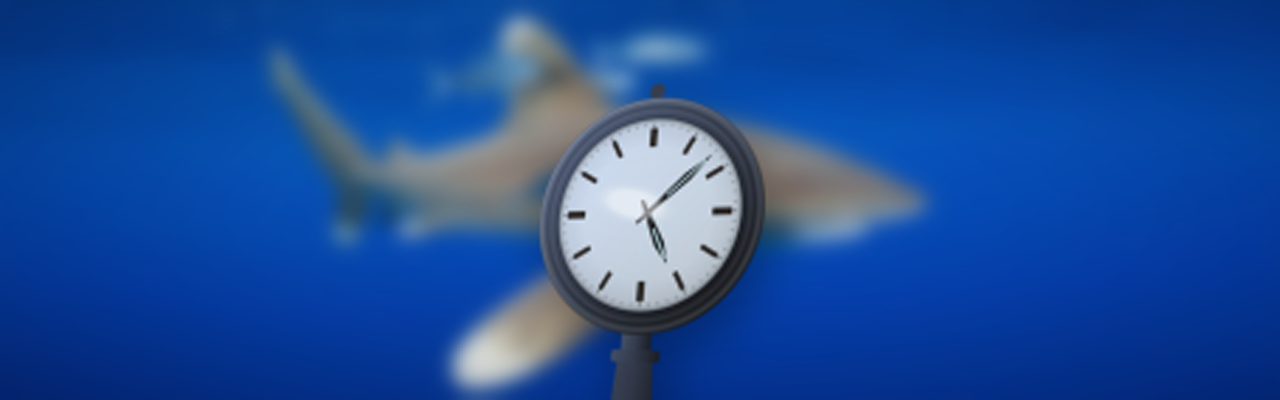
**5:08**
